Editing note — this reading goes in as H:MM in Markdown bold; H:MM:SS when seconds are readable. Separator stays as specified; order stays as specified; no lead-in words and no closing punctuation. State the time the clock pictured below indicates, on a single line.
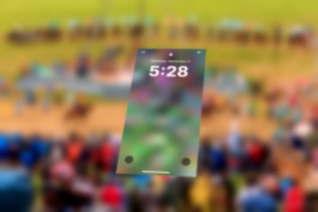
**5:28**
